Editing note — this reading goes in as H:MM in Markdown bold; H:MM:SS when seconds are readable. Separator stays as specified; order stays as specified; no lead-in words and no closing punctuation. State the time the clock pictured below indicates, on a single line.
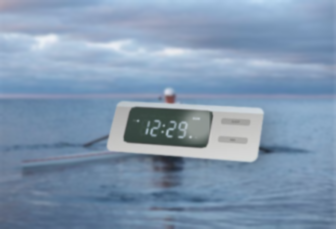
**12:29**
